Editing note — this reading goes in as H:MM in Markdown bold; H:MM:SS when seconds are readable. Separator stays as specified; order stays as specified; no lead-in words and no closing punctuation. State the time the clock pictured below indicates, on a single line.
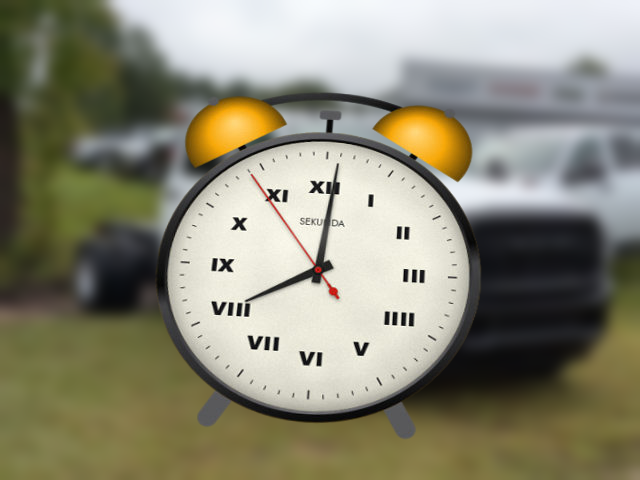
**8:00:54**
